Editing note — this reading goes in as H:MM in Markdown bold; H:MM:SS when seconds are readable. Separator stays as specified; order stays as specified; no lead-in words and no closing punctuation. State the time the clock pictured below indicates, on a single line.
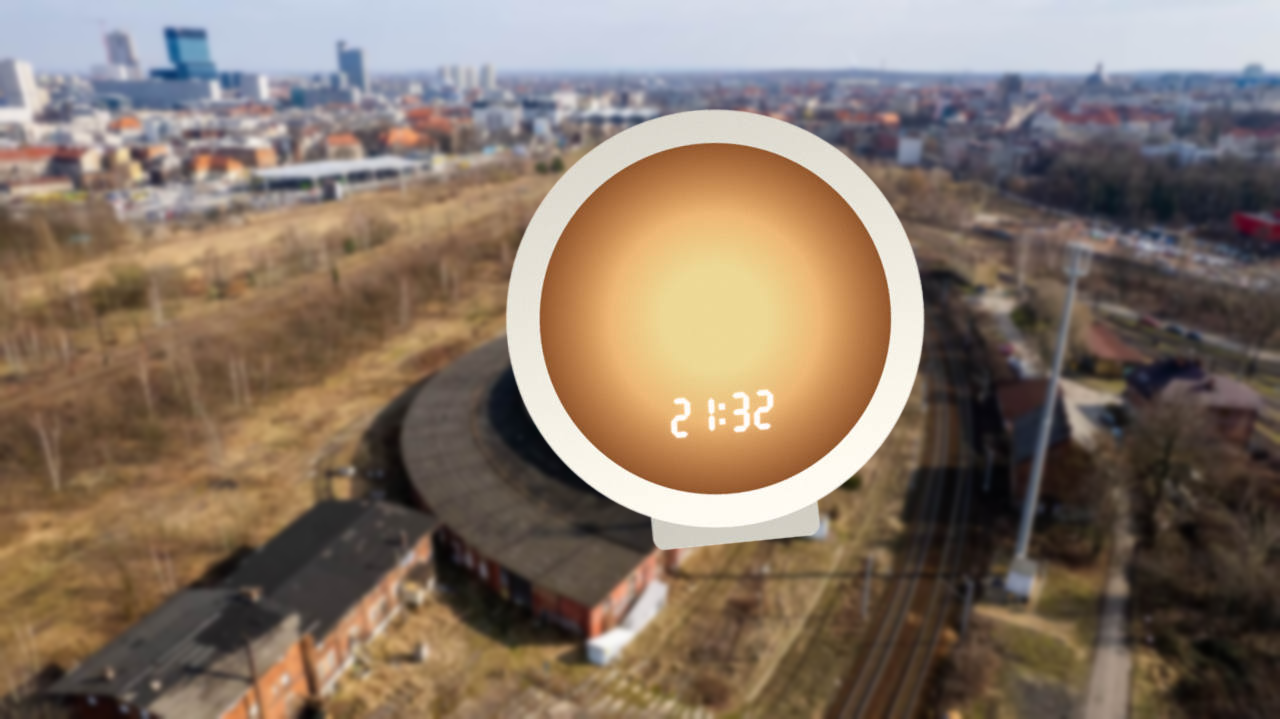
**21:32**
